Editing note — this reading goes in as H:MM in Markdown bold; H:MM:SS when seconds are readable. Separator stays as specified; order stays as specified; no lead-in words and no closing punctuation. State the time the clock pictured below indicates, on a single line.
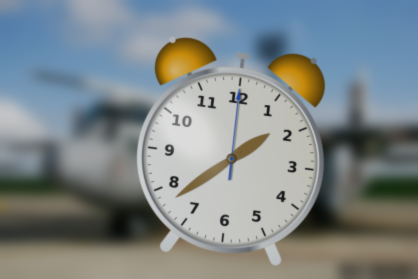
**1:38:00**
